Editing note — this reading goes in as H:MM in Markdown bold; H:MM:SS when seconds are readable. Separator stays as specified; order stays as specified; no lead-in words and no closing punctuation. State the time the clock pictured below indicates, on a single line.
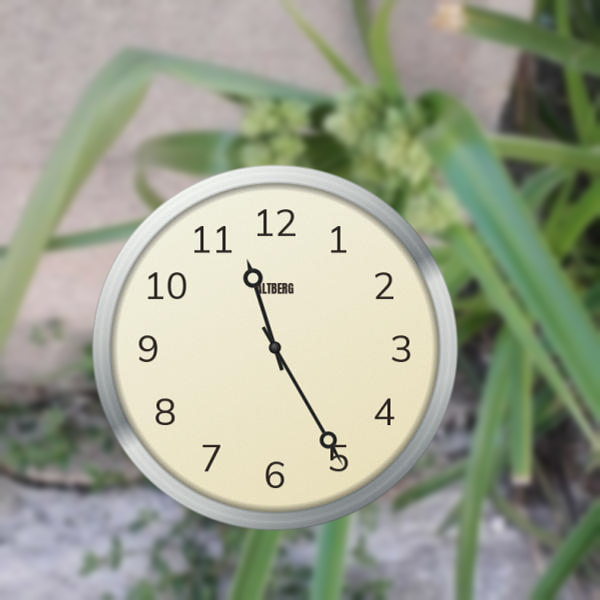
**11:25**
